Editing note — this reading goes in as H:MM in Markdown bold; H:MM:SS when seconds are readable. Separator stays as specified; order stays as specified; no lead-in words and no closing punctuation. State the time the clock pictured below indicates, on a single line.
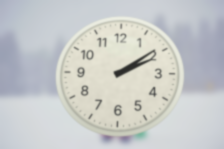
**2:09**
